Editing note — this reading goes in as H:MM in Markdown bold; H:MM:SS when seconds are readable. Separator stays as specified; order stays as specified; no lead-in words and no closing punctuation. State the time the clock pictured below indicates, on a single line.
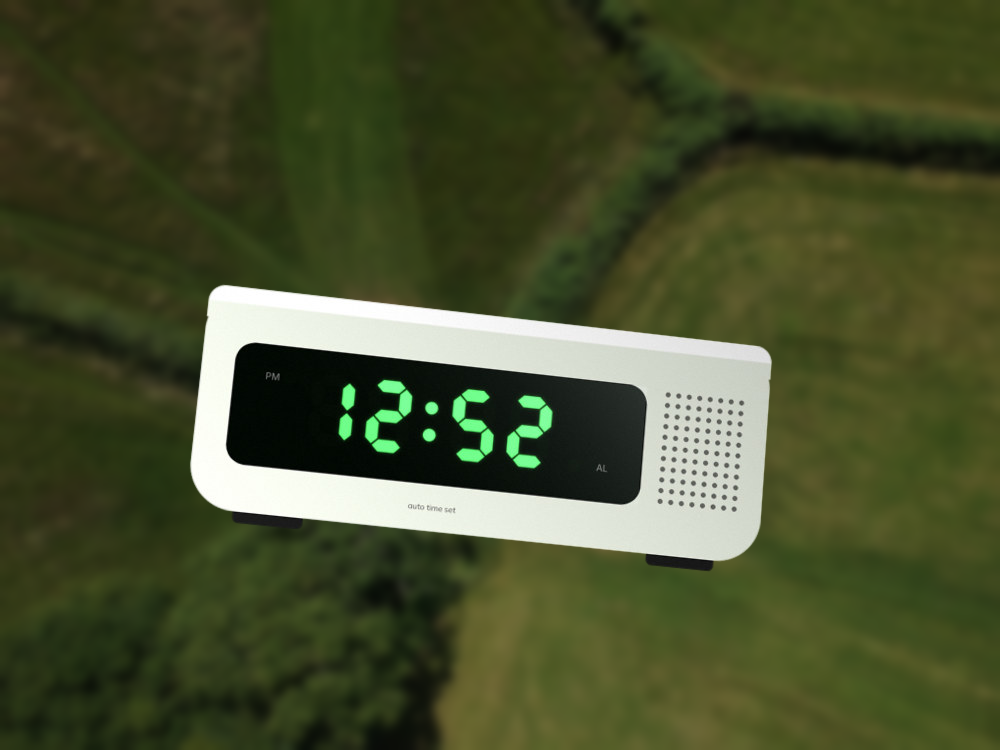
**12:52**
